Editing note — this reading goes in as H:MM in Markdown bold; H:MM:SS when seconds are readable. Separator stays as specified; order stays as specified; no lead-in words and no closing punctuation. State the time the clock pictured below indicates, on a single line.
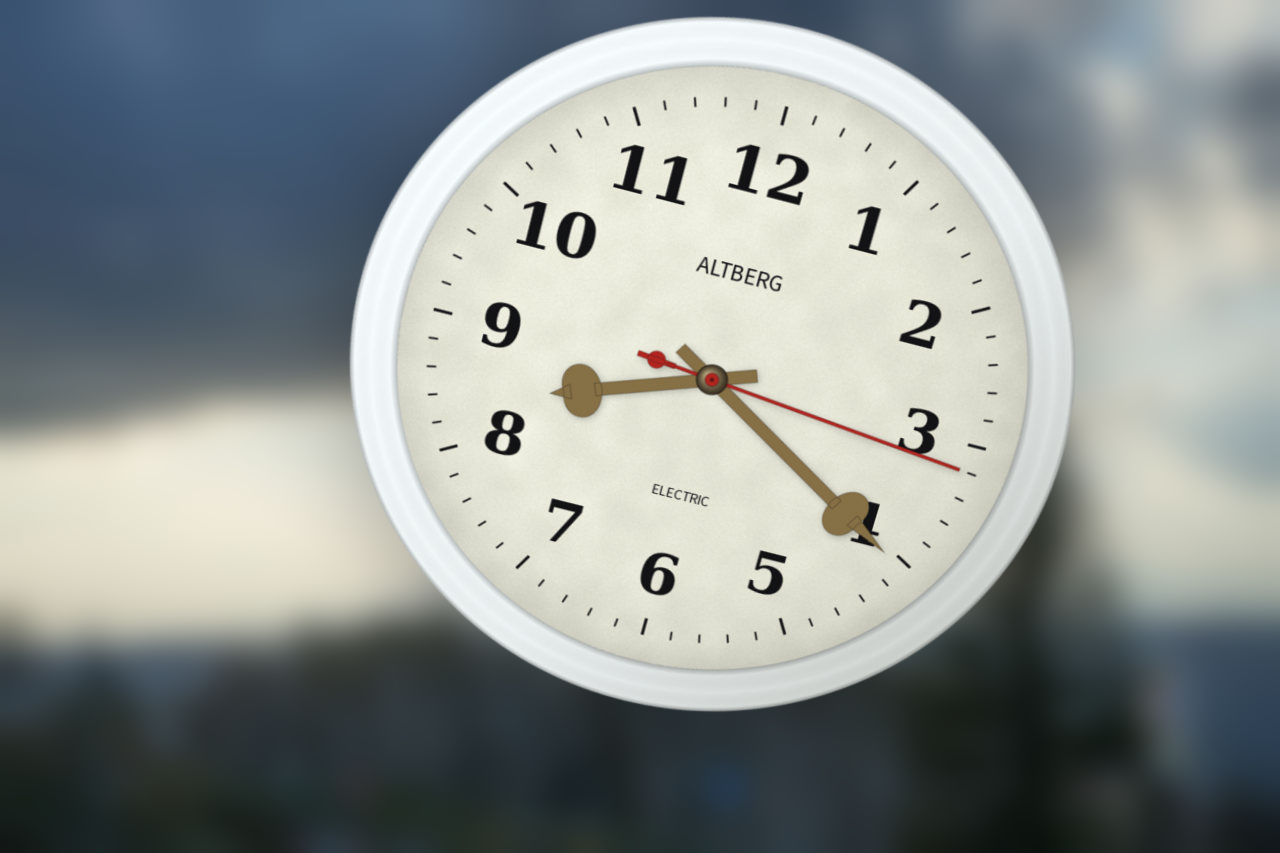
**8:20:16**
